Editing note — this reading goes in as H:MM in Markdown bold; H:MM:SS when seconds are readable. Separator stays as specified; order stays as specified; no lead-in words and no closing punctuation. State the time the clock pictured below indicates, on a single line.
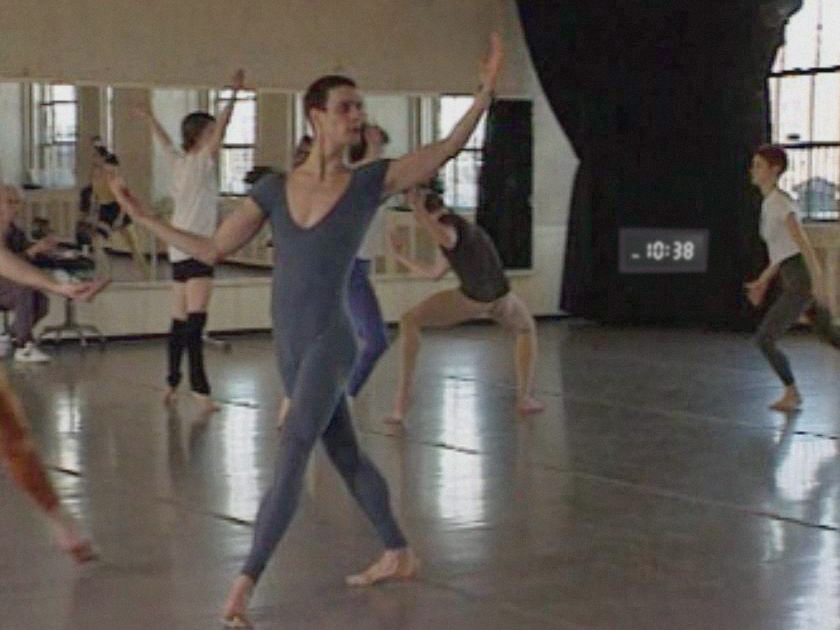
**10:38**
